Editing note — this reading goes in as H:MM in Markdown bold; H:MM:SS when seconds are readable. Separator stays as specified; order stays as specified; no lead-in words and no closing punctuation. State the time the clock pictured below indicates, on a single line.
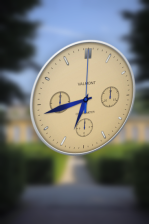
**6:43**
